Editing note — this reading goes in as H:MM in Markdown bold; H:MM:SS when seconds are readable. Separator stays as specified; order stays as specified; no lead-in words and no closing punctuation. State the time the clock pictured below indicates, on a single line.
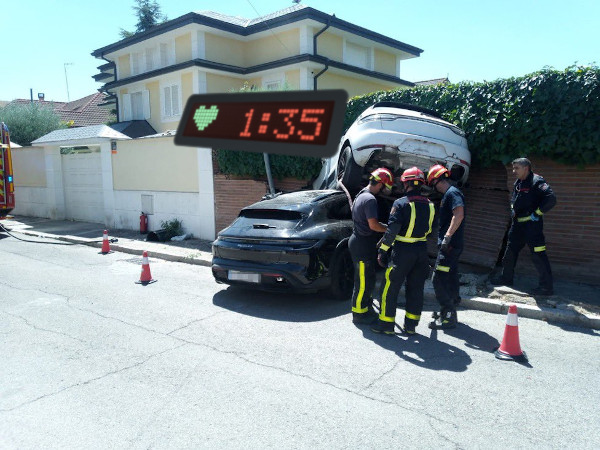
**1:35**
